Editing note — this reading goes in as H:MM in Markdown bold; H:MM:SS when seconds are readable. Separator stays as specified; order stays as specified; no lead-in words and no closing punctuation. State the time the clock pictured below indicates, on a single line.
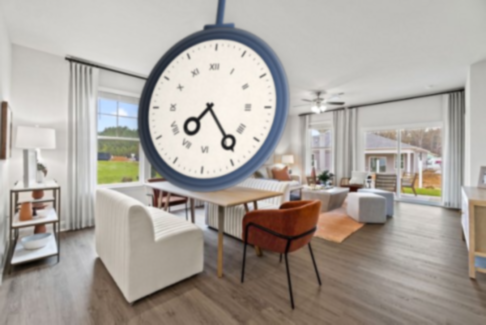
**7:24**
